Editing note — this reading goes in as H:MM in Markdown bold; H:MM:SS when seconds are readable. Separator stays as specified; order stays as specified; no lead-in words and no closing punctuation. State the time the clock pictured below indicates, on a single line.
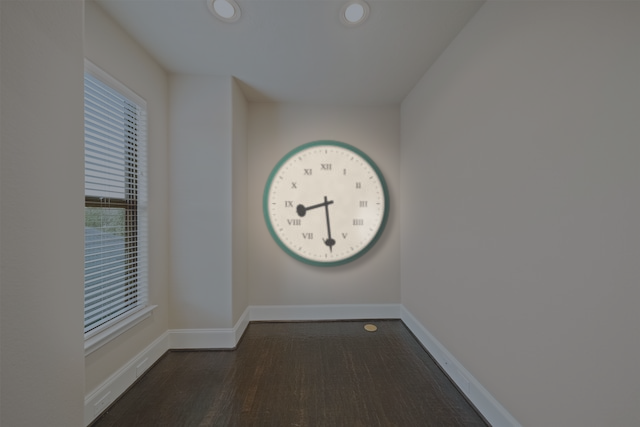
**8:29**
